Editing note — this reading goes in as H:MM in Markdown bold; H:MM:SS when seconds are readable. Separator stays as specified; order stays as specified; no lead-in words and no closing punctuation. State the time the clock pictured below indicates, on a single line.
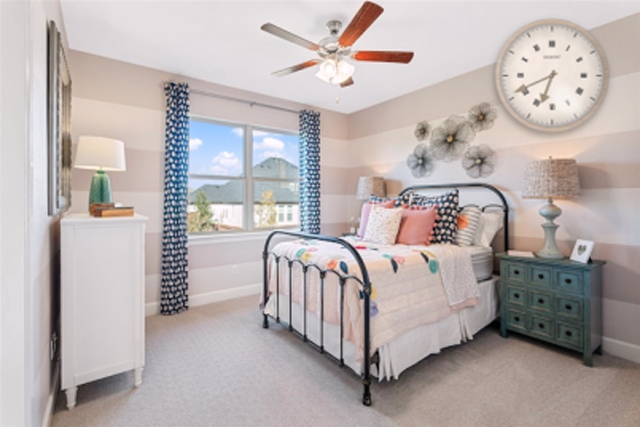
**6:41**
